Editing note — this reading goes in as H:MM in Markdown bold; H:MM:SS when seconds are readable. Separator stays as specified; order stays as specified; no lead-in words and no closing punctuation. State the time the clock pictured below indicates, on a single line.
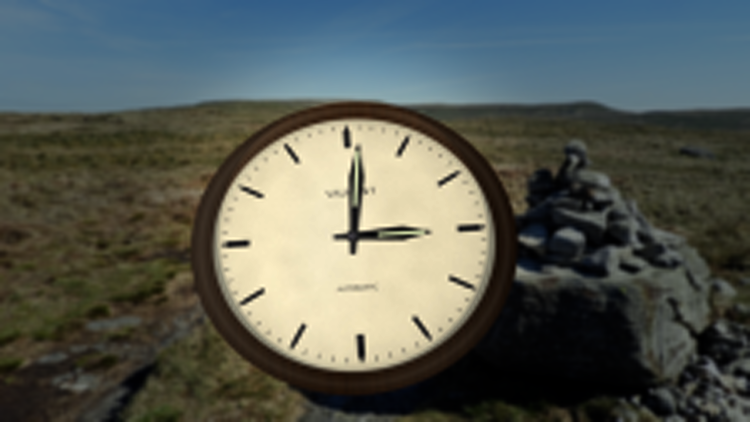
**3:01**
